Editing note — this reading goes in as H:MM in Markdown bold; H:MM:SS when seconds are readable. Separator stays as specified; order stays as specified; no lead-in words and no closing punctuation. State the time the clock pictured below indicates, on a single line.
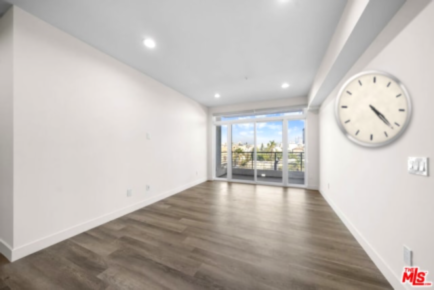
**4:22**
